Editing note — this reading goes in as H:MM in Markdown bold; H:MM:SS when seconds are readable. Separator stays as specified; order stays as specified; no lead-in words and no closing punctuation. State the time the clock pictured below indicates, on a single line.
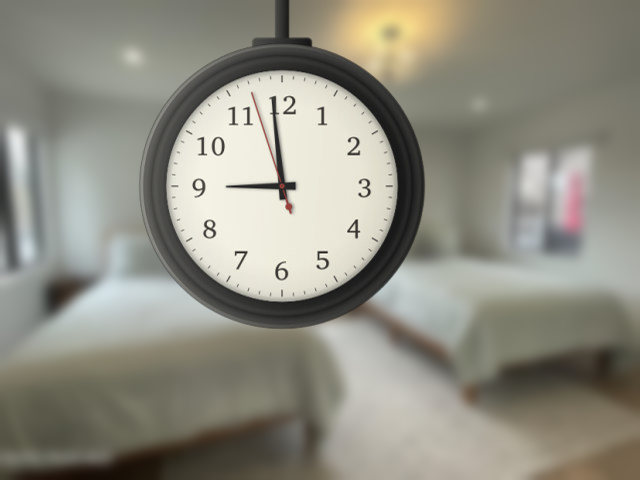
**8:58:57**
